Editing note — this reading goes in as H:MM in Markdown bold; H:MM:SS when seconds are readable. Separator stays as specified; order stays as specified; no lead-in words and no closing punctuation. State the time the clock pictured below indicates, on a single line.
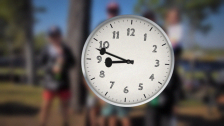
**8:48**
